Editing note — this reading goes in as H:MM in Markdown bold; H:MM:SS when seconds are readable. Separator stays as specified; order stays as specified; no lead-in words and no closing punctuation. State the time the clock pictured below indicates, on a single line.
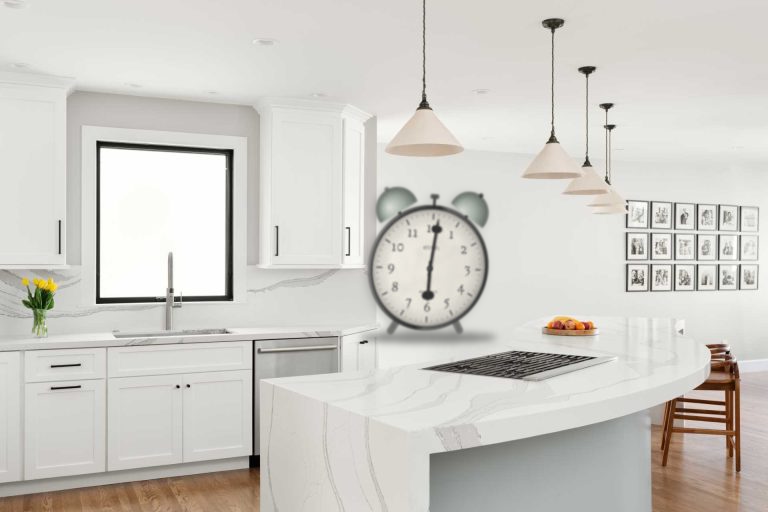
**6:01**
